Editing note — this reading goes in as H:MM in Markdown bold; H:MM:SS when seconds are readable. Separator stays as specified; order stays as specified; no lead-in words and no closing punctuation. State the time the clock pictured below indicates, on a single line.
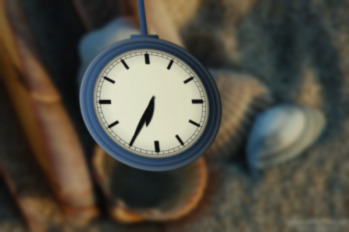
**6:35**
